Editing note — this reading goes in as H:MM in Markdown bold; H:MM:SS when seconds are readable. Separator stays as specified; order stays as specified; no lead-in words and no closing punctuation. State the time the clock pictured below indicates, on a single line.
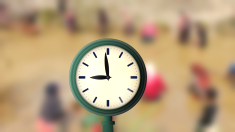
**8:59**
